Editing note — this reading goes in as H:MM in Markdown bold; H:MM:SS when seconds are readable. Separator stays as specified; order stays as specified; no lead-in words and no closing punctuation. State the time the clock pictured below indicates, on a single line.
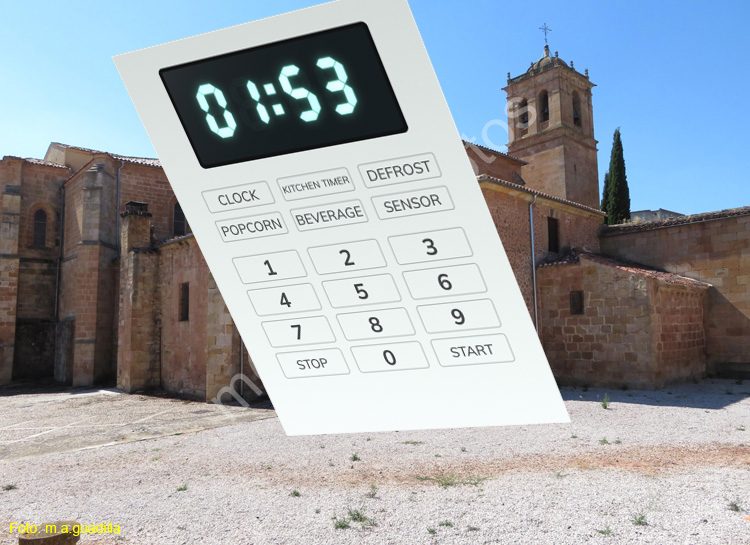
**1:53**
